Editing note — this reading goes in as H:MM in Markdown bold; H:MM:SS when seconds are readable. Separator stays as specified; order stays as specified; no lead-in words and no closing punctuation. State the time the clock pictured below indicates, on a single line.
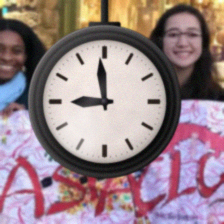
**8:59**
